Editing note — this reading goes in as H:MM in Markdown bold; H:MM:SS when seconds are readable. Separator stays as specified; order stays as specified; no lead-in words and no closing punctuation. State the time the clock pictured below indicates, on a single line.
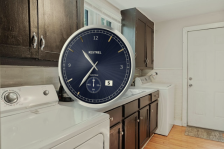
**10:36**
